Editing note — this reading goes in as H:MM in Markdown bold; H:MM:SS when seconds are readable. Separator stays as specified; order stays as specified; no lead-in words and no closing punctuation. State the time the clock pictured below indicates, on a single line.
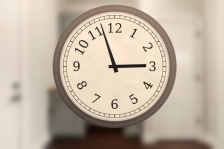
**2:57**
